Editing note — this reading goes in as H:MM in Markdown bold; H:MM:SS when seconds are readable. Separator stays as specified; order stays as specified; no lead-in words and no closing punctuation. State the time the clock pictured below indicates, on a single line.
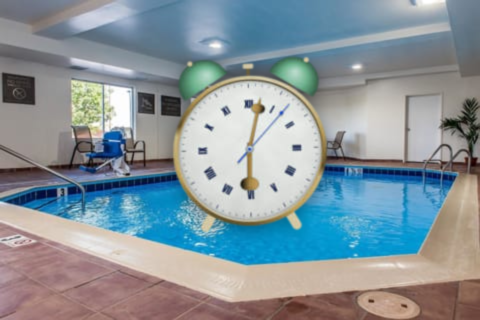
**6:02:07**
